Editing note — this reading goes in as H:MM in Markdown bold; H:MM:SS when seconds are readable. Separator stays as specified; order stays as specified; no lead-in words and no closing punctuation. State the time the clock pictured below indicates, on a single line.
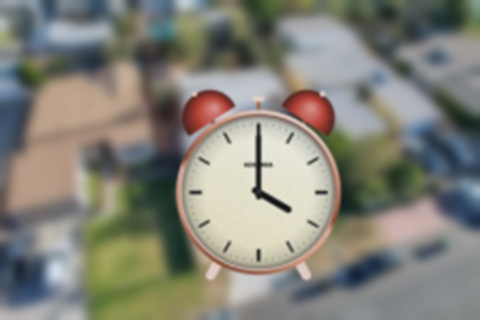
**4:00**
